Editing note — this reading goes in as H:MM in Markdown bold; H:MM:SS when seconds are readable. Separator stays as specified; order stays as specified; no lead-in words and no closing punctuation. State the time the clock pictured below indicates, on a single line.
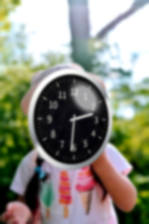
**2:31**
